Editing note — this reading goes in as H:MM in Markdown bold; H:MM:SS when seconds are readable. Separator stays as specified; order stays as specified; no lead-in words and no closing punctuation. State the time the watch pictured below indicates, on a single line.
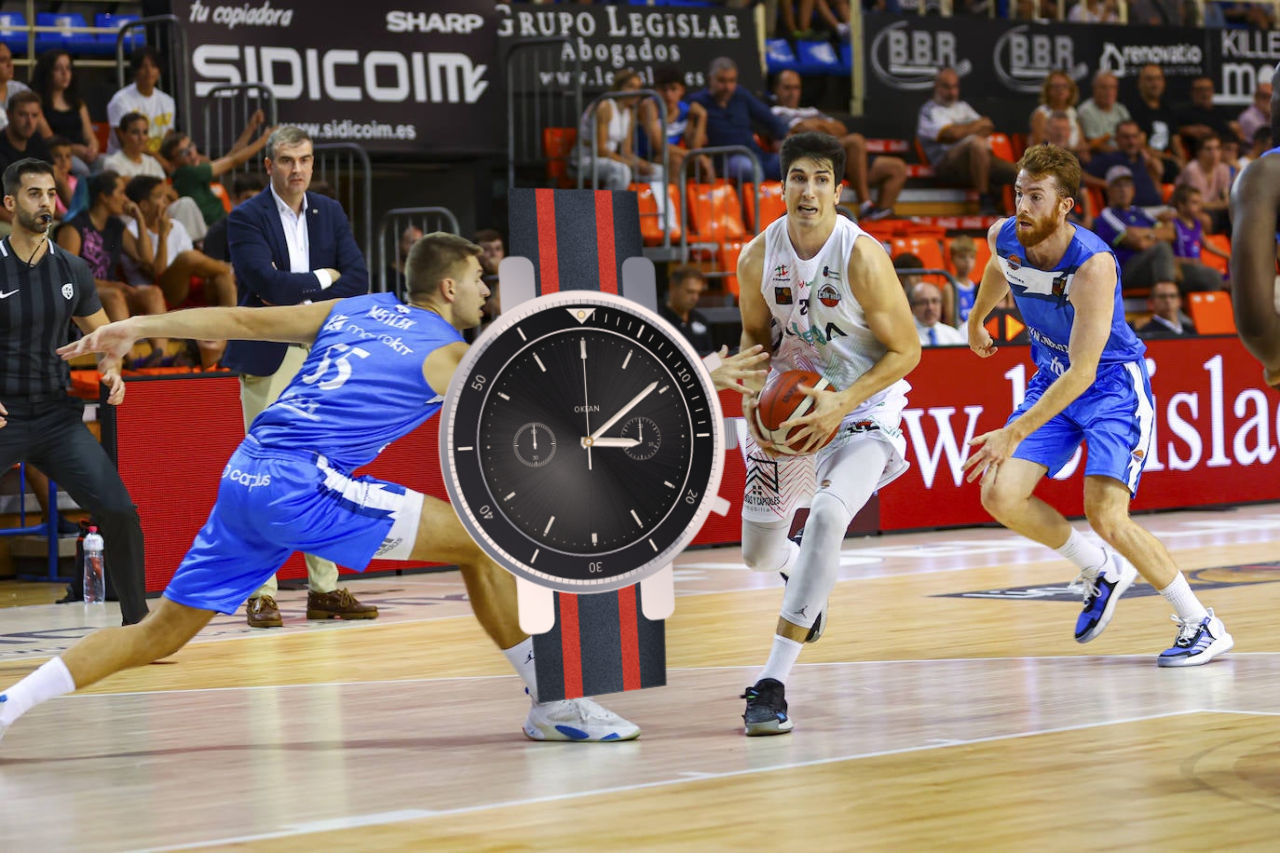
**3:09**
